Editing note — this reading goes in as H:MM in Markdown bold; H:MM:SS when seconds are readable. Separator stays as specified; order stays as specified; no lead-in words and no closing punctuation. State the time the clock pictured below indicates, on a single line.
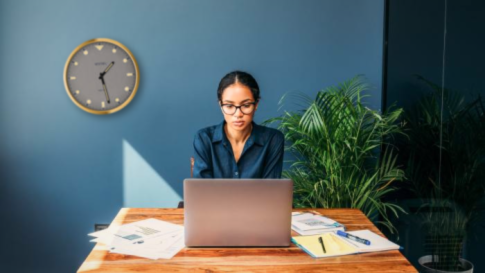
**1:28**
